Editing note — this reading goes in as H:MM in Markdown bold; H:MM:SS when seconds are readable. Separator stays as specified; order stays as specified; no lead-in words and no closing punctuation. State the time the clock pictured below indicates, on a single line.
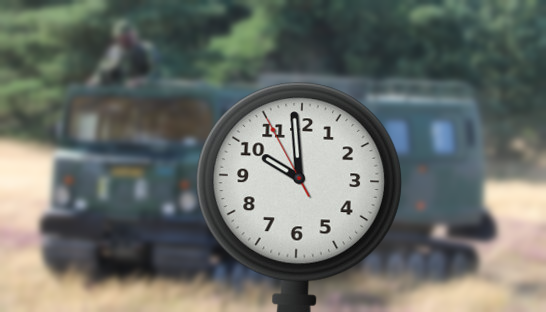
**9:58:55**
